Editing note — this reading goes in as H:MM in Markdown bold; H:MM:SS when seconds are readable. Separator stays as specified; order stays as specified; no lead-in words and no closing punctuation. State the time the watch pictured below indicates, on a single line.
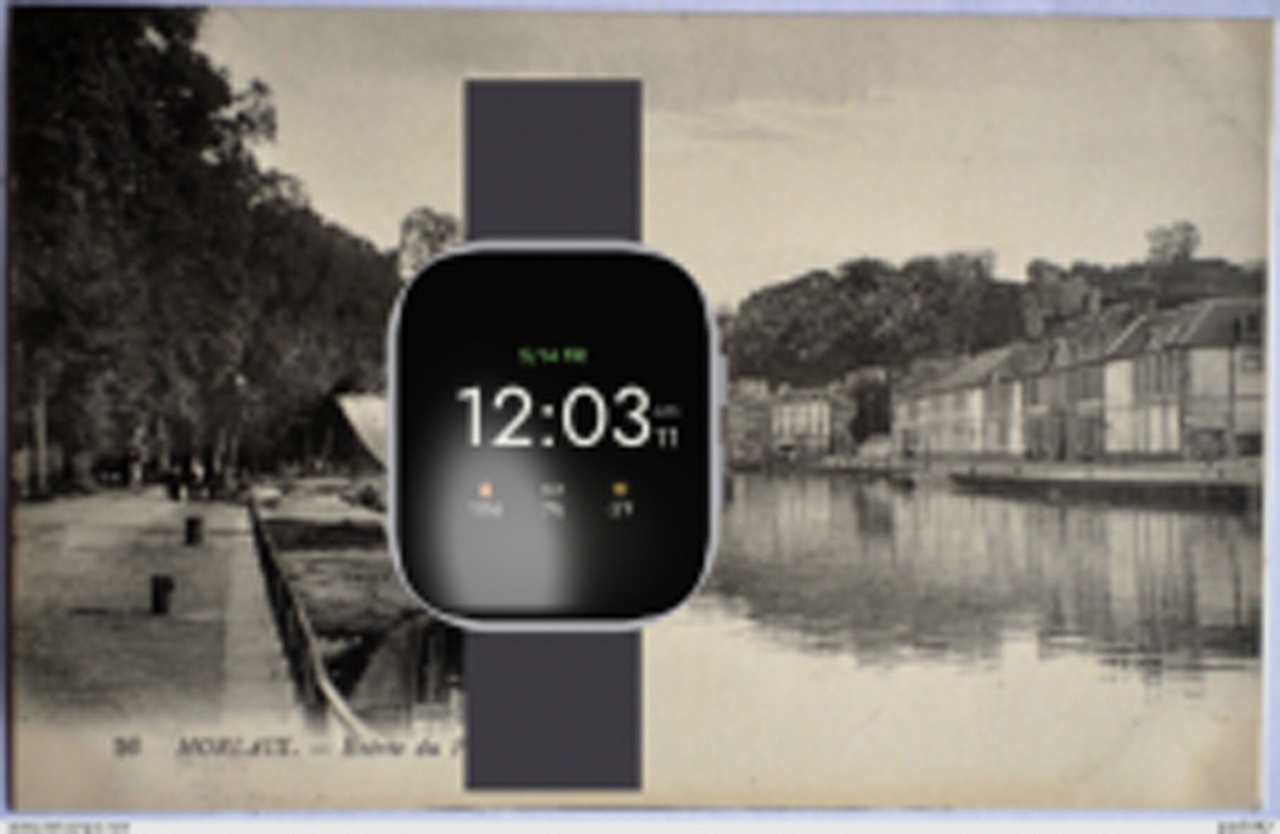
**12:03**
